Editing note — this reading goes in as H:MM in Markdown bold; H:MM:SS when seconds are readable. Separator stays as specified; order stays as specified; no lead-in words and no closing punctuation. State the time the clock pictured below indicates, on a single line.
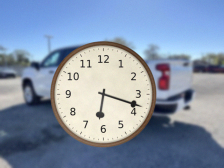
**6:18**
